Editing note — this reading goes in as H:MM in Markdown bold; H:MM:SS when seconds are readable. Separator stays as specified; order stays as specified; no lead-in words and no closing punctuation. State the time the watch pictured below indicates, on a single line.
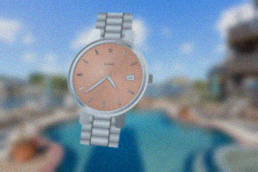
**4:38**
